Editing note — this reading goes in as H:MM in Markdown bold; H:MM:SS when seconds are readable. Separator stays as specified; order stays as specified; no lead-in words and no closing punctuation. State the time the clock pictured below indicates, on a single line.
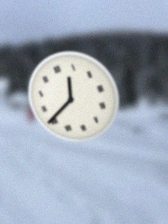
**12:41**
